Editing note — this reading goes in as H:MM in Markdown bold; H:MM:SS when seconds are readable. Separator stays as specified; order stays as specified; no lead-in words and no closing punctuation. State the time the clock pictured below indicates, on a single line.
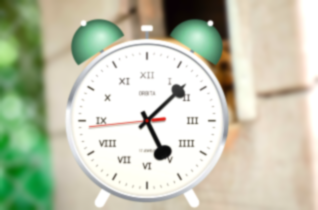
**5:07:44**
